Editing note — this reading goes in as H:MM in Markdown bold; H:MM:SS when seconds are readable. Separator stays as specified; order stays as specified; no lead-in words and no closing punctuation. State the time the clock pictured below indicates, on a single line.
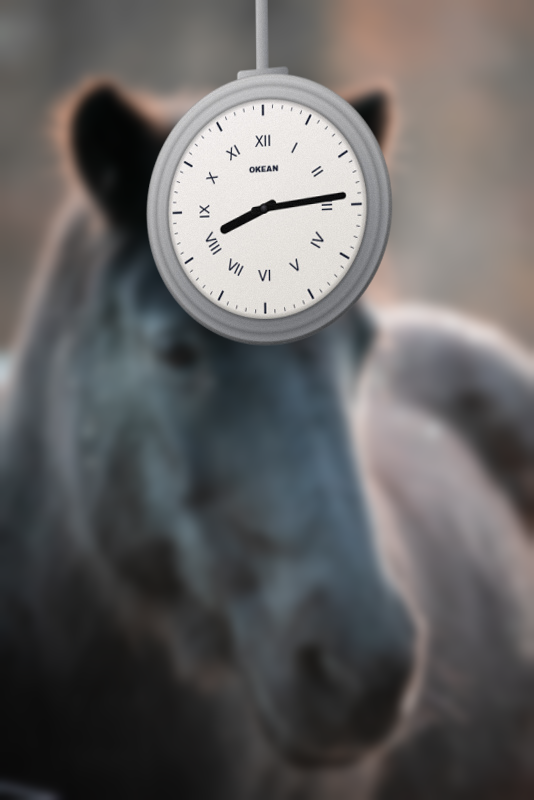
**8:14**
